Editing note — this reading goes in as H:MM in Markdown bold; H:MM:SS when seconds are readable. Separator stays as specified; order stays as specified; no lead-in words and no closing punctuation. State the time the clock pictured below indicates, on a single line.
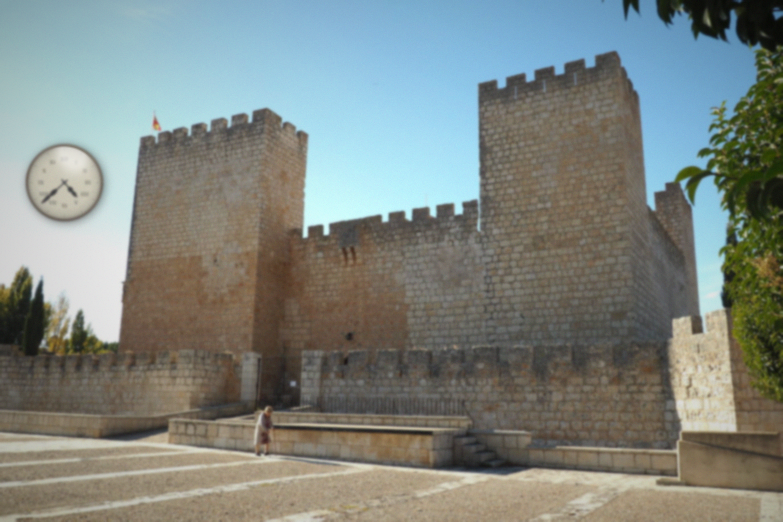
**4:38**
